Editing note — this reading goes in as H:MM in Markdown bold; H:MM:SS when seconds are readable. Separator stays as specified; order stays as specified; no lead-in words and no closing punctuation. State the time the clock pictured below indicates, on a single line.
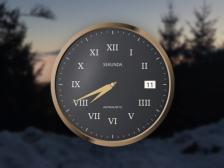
**7:41**
